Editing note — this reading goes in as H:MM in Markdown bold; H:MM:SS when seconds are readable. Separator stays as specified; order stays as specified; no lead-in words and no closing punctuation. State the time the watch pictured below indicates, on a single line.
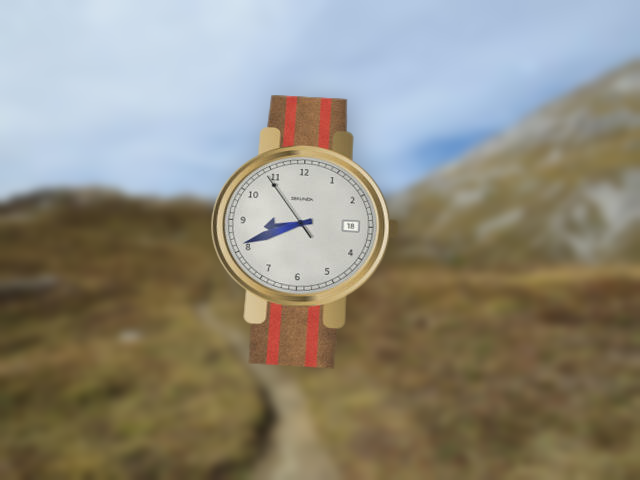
**8:40:54**
